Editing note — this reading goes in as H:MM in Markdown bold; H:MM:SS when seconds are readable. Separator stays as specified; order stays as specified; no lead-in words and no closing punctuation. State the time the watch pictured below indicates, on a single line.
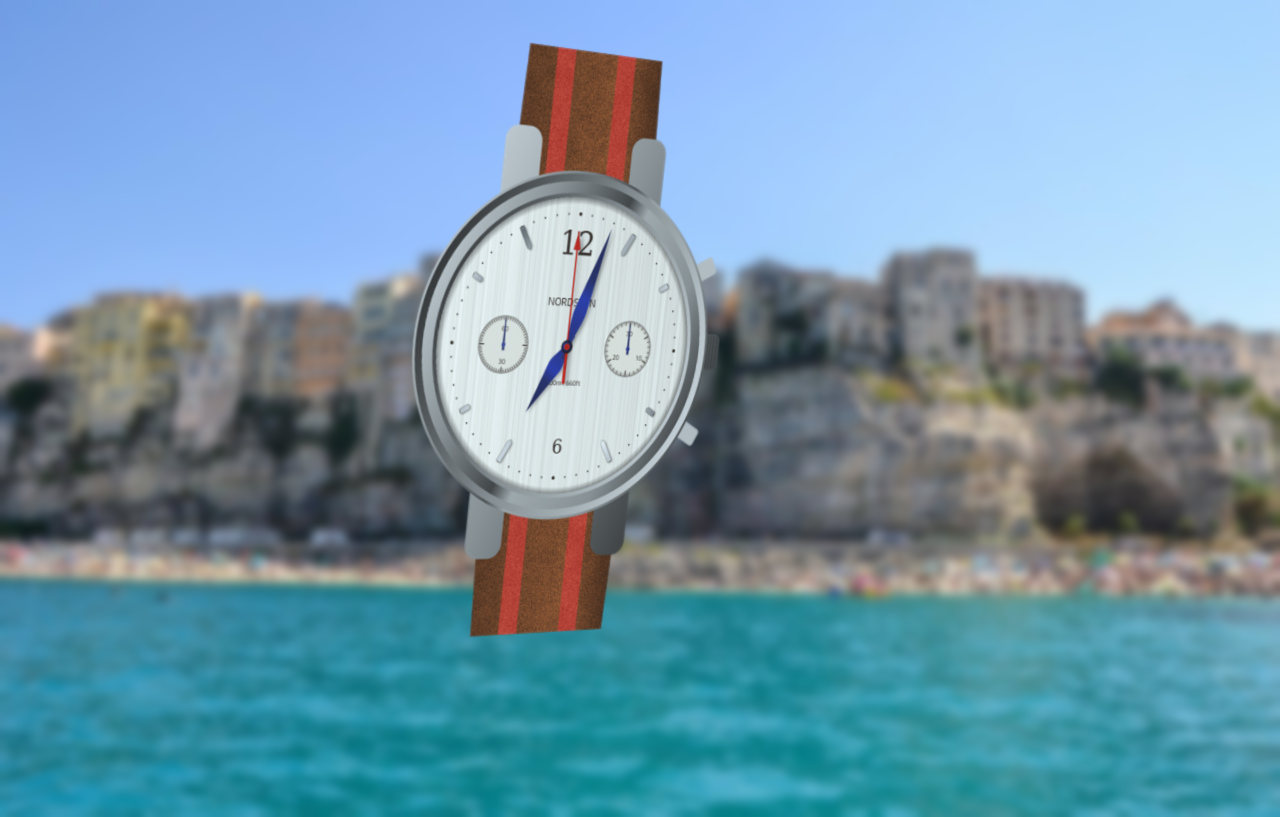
**7:03**
